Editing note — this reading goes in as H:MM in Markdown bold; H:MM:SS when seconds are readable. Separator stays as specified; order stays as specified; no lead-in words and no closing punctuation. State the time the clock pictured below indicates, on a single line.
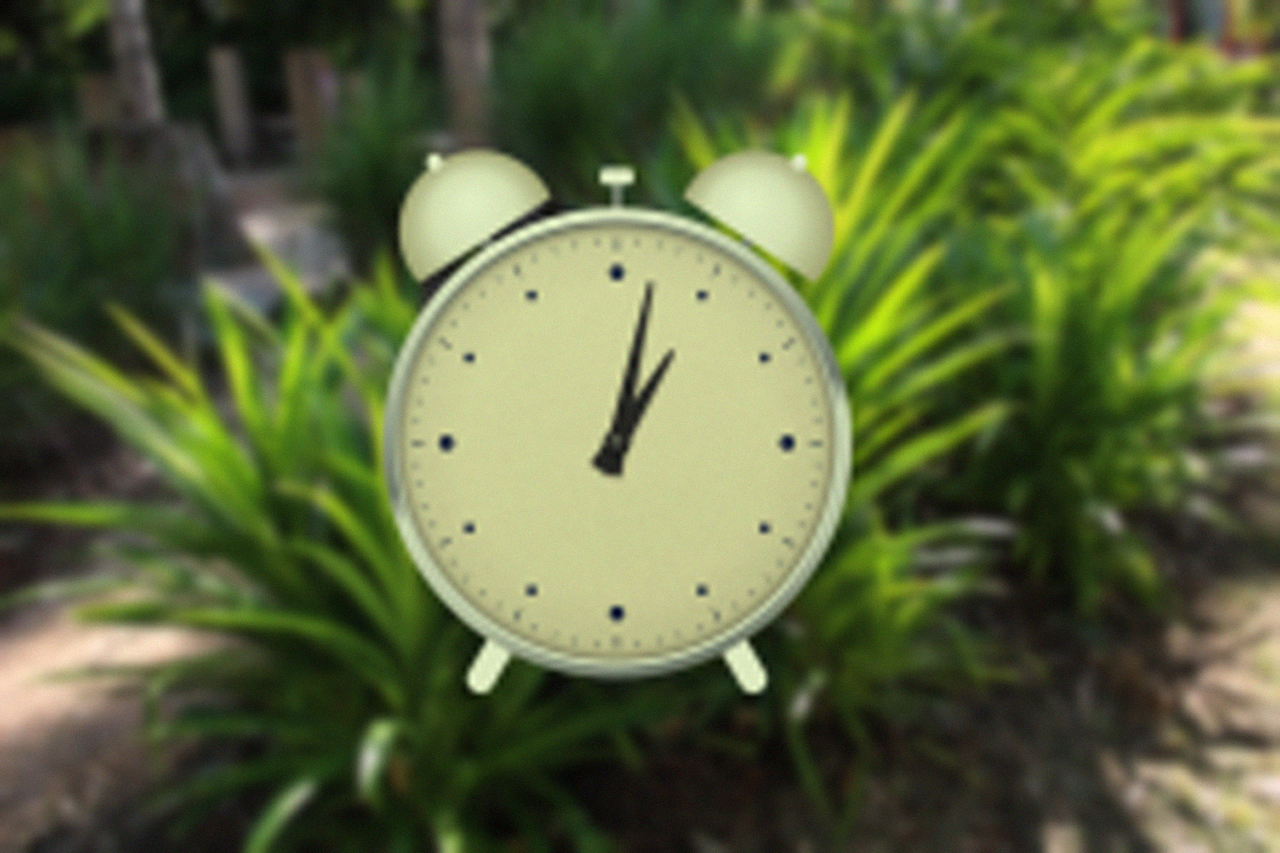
**1:02**
